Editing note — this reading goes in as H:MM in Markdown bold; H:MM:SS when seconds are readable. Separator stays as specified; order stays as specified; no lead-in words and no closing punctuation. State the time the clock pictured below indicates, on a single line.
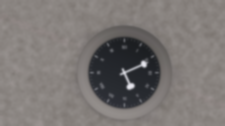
**5:11**
